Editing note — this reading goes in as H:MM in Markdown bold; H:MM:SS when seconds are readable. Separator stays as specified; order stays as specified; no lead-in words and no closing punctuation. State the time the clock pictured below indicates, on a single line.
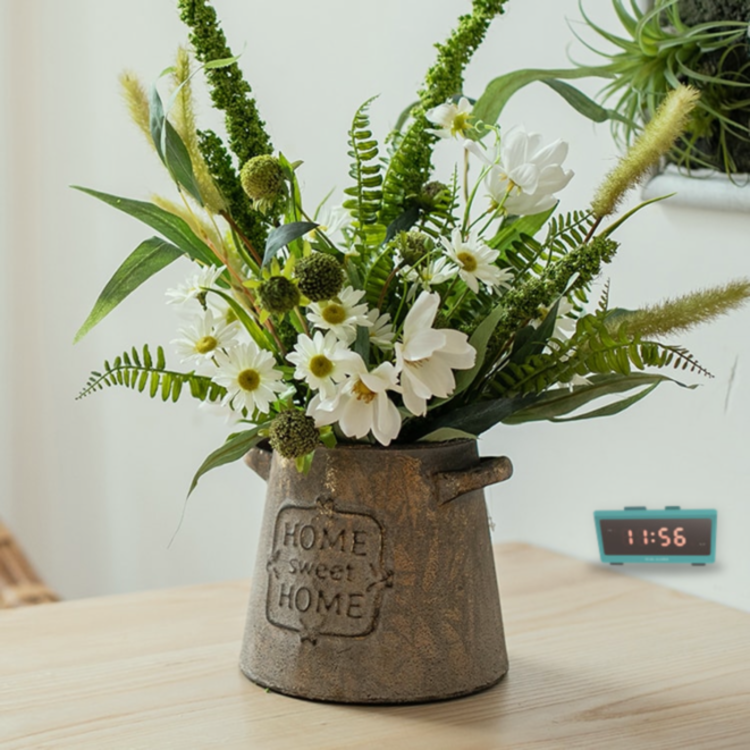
**11:56**
